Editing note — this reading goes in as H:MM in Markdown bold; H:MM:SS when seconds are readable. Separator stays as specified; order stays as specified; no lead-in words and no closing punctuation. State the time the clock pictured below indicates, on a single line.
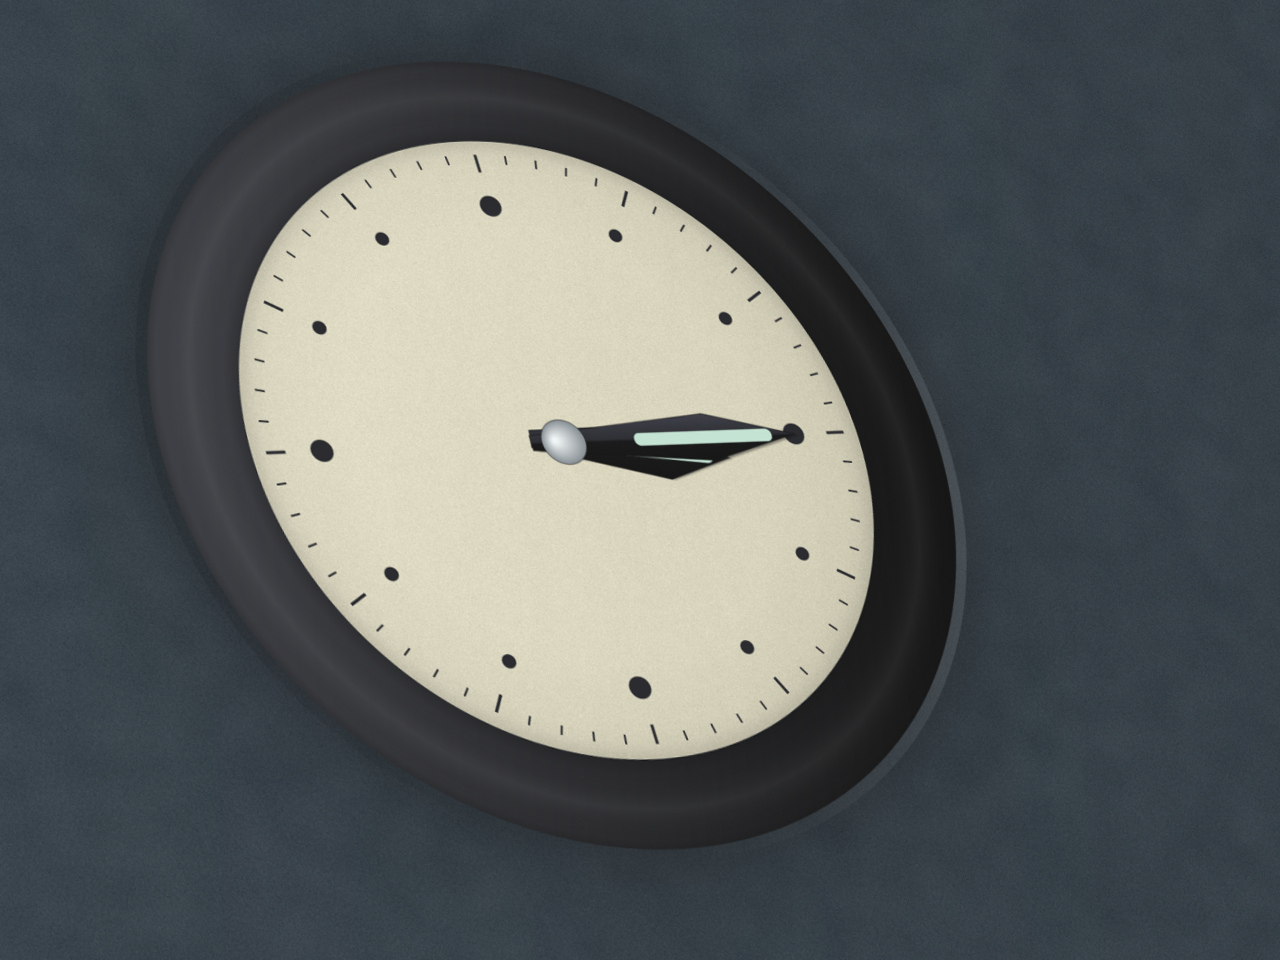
**3:15**
